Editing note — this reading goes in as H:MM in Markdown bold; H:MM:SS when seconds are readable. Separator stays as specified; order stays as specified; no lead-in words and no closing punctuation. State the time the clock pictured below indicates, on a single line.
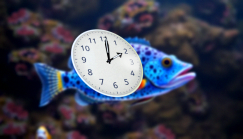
**2:01**
